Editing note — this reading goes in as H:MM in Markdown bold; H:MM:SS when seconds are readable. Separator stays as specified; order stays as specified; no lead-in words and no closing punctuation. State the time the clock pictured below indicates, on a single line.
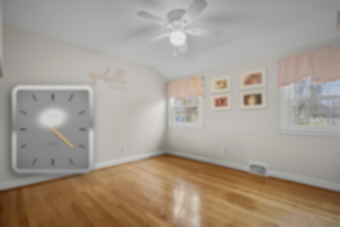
**4:22**
